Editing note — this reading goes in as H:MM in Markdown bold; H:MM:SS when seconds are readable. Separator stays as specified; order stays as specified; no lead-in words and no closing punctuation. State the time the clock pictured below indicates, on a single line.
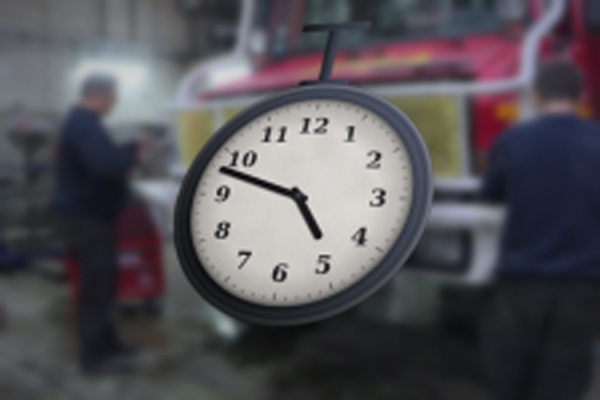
**4:48**
